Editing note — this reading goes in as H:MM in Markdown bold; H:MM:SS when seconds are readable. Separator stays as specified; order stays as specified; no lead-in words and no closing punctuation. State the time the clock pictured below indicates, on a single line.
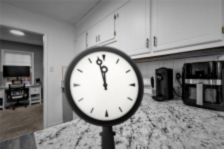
**11:58**
